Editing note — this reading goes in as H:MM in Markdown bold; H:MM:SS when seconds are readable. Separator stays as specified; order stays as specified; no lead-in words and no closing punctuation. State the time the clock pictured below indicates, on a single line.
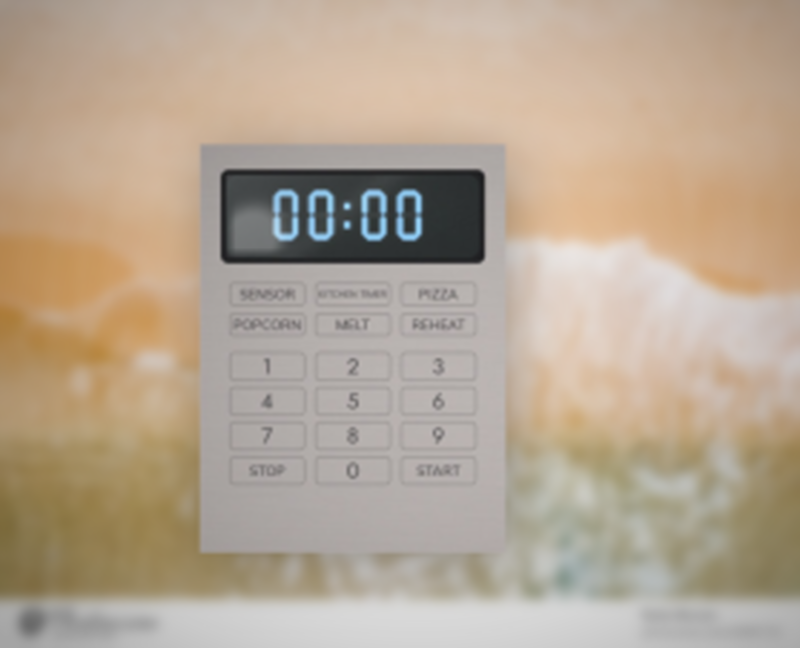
**0:00**
